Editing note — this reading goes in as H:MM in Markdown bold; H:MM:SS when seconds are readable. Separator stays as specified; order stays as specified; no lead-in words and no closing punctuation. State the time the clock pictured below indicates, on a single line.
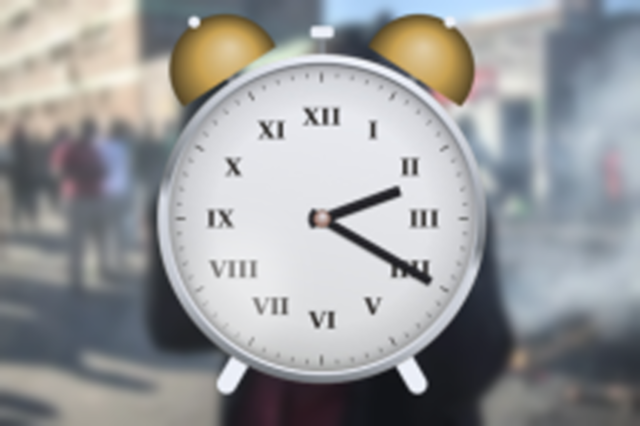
**2:20**
